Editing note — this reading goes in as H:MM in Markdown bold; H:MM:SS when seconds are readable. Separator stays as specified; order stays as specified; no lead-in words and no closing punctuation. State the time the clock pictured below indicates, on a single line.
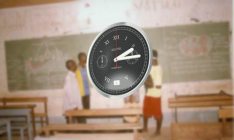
**2:15**
